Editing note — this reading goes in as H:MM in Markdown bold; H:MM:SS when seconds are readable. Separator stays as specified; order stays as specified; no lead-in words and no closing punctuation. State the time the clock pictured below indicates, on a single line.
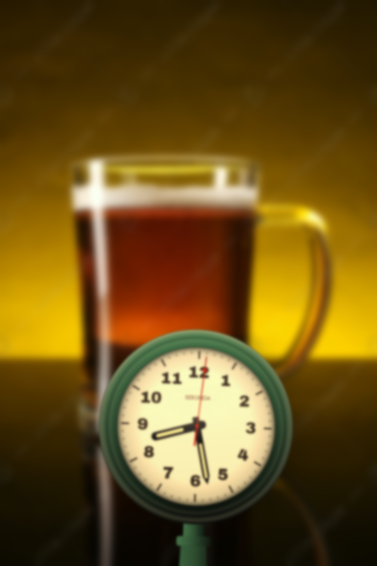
**8:28:01**
